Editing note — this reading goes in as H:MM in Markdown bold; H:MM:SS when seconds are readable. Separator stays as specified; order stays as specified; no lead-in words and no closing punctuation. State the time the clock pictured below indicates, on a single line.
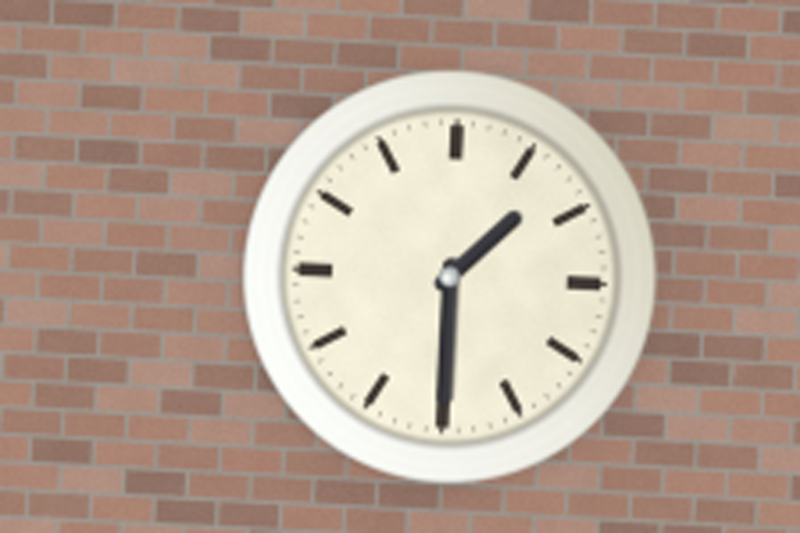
**1:30**
